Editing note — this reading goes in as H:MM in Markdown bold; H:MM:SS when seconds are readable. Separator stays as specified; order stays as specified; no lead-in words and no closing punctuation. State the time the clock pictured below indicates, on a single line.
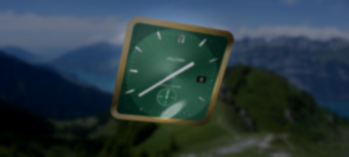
**1:38**
